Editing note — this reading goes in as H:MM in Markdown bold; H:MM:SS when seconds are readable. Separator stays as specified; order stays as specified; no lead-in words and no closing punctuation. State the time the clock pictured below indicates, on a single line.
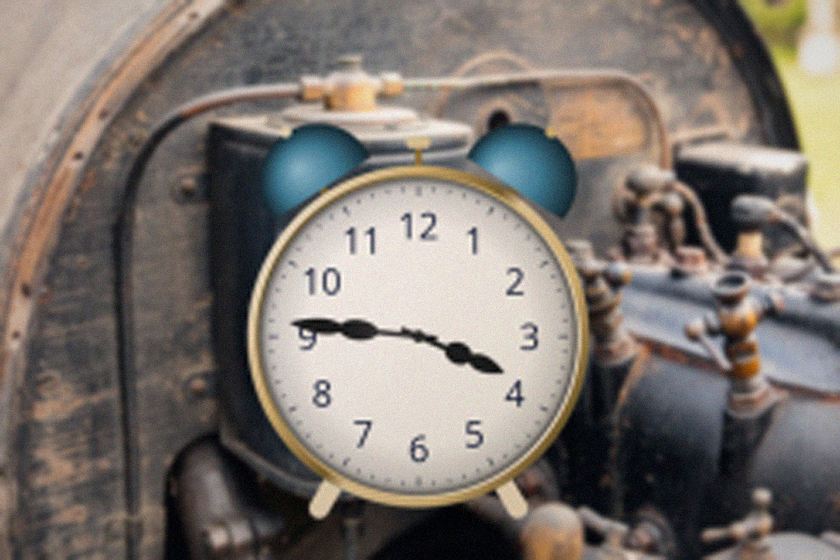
**3:46**
